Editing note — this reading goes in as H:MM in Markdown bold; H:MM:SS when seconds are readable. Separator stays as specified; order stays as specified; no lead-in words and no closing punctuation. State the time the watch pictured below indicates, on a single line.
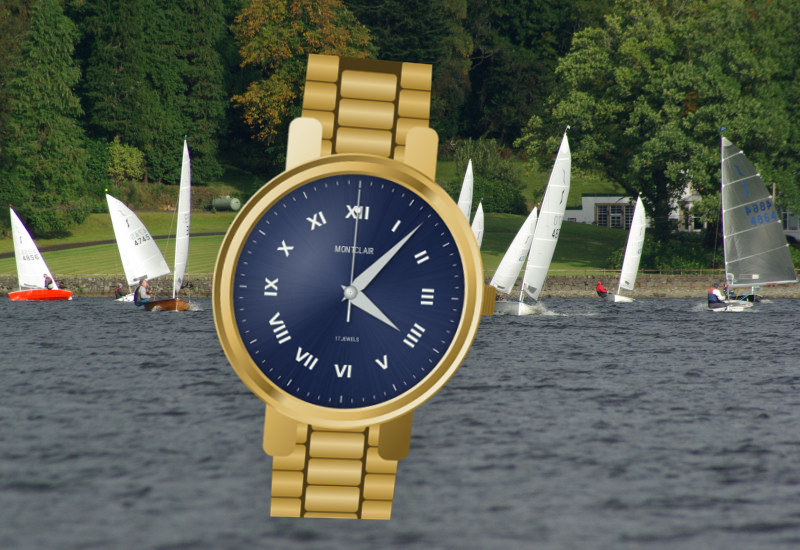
**4:07:00**
